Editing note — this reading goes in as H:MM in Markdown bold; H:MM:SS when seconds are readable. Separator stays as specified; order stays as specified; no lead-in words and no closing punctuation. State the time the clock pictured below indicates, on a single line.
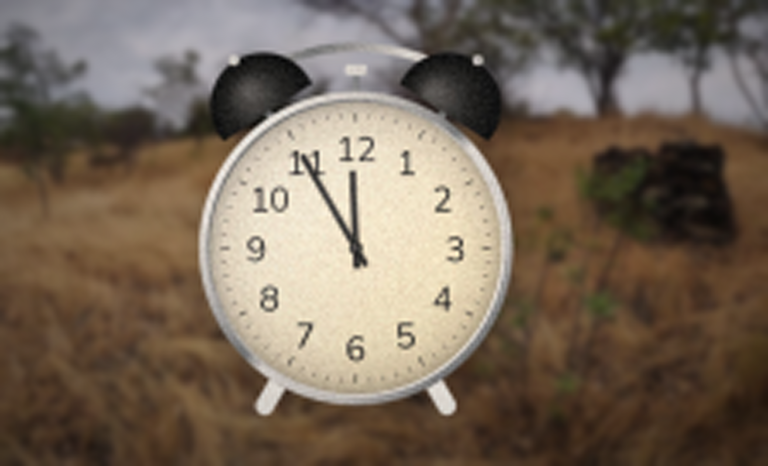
**11:55**
